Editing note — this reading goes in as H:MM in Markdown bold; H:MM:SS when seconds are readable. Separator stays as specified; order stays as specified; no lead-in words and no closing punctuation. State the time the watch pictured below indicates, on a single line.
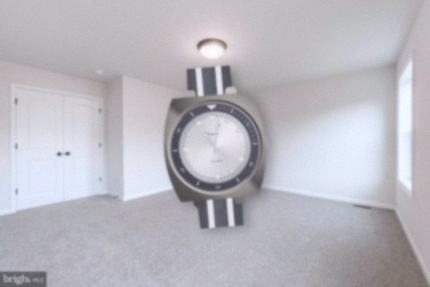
**11:02**
